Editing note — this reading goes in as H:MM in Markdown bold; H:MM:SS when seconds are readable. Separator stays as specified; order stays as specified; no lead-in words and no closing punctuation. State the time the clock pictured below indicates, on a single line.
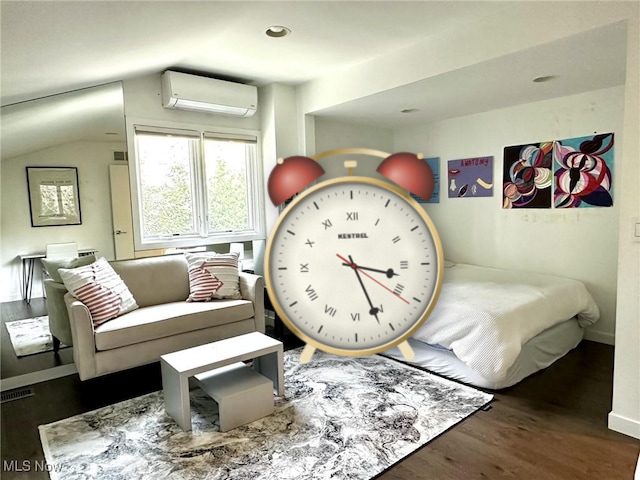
**3:26:21**
